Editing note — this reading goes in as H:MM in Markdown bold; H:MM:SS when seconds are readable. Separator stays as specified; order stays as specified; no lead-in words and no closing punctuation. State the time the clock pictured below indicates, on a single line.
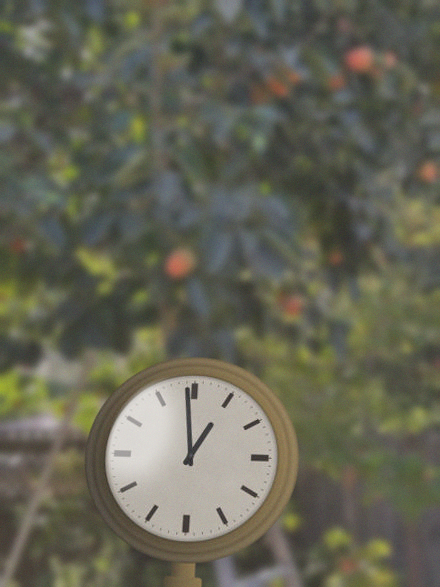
**12:59**
